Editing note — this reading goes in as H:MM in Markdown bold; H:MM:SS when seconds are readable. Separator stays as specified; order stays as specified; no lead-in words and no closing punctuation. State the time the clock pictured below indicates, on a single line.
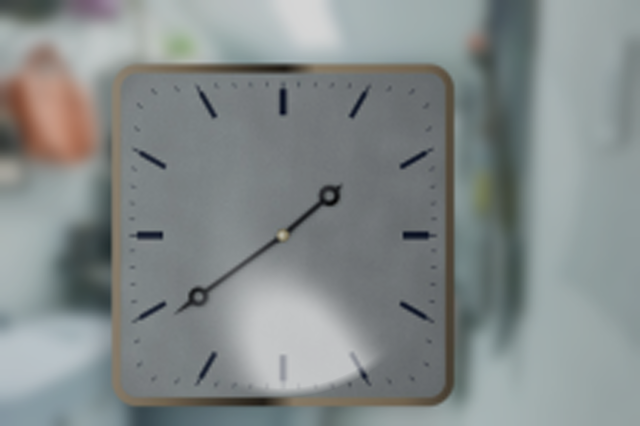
**1:39**
